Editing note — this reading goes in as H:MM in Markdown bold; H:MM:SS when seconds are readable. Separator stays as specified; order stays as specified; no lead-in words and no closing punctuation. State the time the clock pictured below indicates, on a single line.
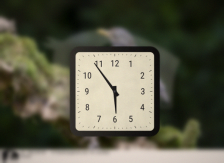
**5:54**
